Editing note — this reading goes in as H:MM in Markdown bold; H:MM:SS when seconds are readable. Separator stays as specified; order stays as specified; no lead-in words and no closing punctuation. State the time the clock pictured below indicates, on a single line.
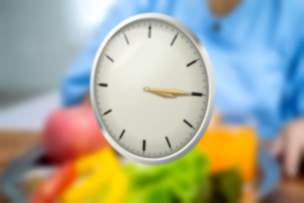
**3:15**
